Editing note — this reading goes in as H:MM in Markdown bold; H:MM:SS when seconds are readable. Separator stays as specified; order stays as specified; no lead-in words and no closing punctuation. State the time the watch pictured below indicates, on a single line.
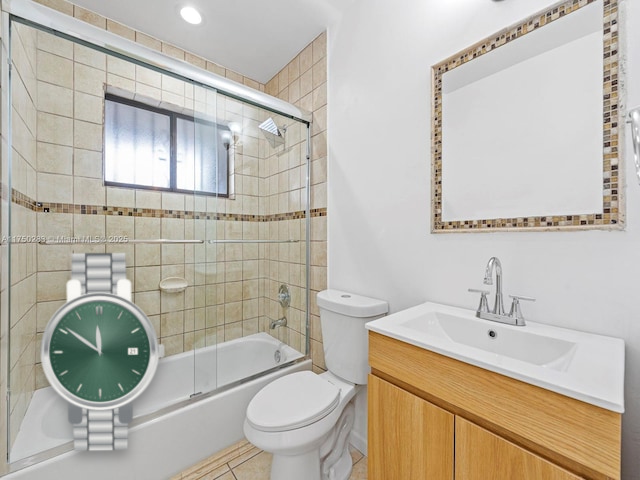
**11:51**
